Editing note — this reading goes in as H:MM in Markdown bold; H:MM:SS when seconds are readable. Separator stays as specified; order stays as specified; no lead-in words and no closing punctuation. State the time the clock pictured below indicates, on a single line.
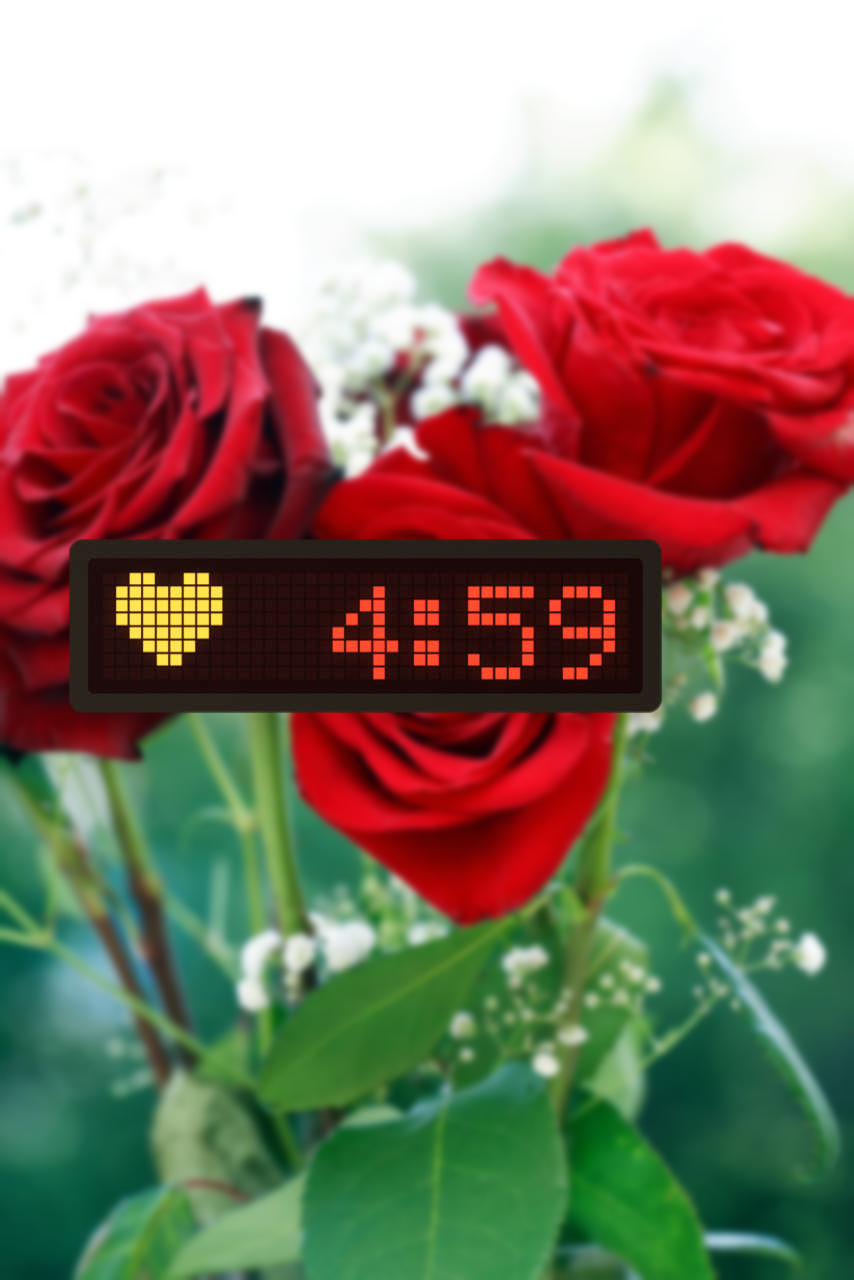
**4:59**
